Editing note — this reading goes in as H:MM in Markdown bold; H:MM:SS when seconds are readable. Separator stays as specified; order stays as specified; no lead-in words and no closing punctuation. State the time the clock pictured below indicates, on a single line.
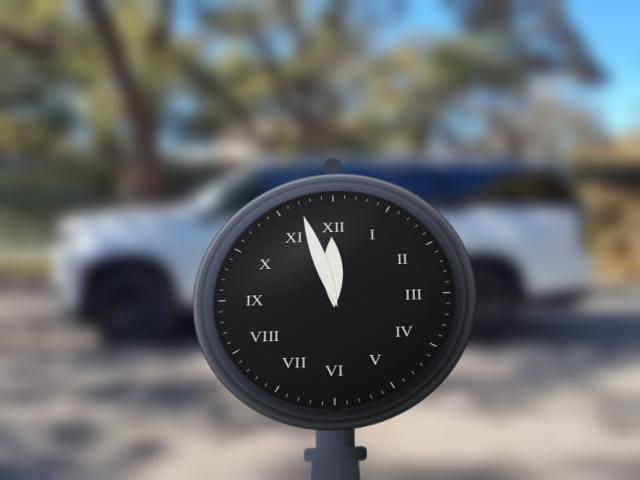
**11:57**
